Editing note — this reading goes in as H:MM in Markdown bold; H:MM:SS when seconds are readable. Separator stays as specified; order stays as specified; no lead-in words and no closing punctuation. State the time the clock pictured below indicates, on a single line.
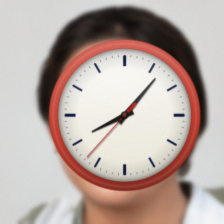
**8:06:37**
